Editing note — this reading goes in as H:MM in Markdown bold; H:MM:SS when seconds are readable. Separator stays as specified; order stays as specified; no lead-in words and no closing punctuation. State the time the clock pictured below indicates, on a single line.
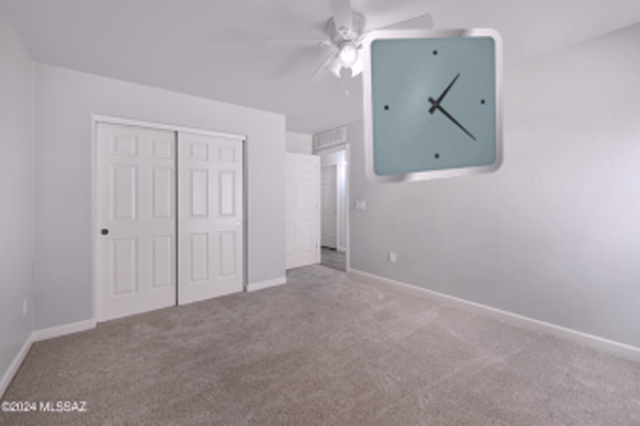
**1:22**
